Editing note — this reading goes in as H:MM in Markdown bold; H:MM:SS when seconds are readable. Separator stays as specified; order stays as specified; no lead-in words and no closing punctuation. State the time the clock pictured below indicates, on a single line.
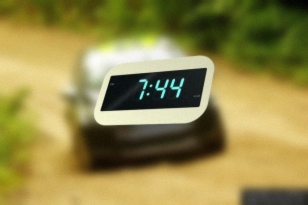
**7:44**
